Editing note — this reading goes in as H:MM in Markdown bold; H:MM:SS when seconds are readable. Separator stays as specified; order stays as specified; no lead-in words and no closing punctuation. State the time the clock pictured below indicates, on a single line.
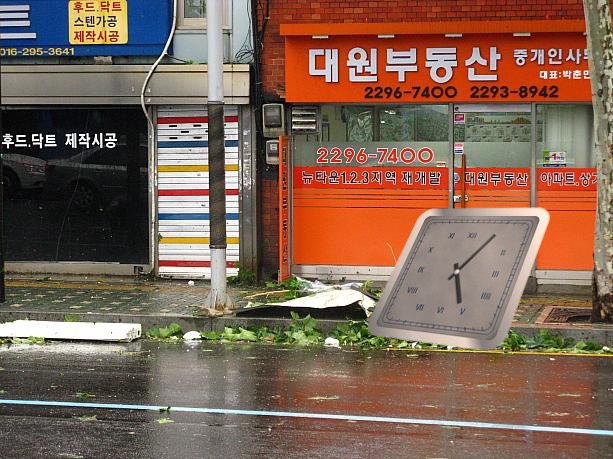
**5:05**
